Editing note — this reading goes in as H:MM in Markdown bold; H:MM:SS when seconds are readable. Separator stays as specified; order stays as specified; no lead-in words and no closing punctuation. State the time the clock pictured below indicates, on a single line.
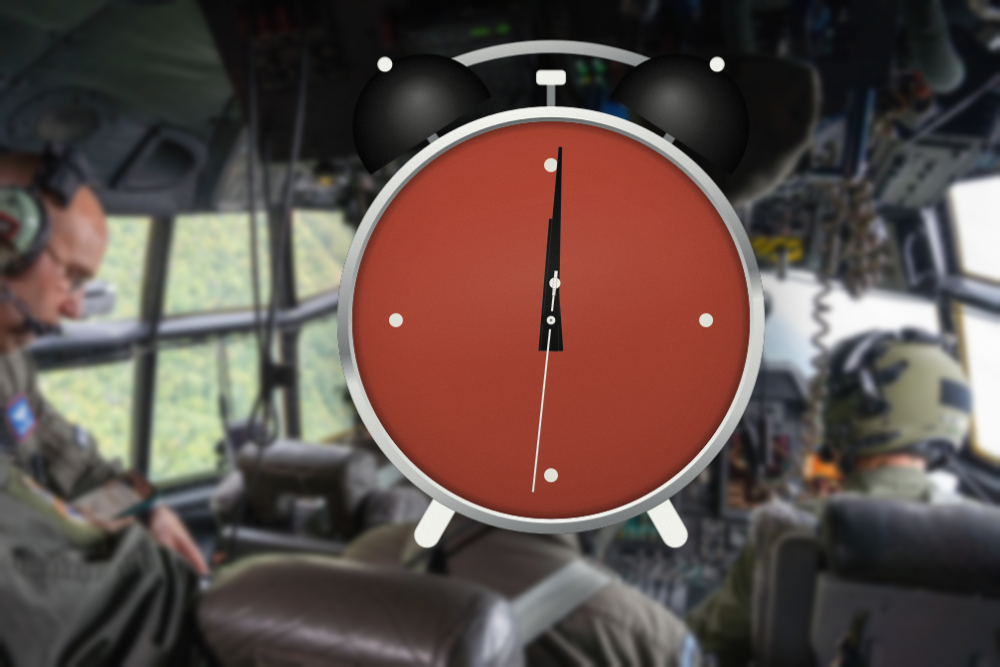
**12:00:31**
